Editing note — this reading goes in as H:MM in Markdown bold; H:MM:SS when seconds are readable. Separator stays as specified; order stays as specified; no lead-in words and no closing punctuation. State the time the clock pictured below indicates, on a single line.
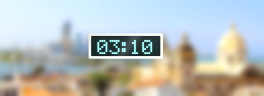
**3:10**
